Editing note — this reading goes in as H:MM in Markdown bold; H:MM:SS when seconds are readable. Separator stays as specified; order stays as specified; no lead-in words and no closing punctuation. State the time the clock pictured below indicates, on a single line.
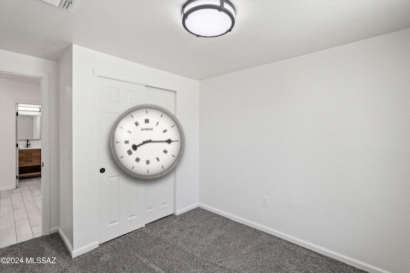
**8:15**
